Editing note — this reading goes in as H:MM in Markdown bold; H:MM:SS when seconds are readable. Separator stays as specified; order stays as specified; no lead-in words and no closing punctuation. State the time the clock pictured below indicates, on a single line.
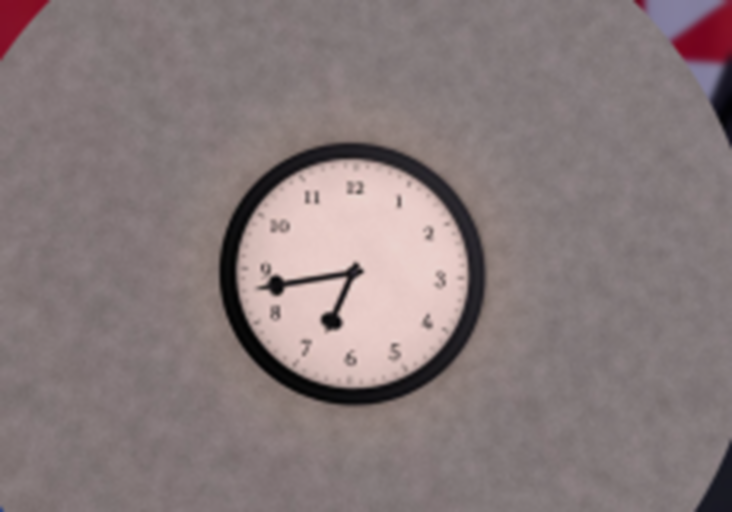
**6:43**
